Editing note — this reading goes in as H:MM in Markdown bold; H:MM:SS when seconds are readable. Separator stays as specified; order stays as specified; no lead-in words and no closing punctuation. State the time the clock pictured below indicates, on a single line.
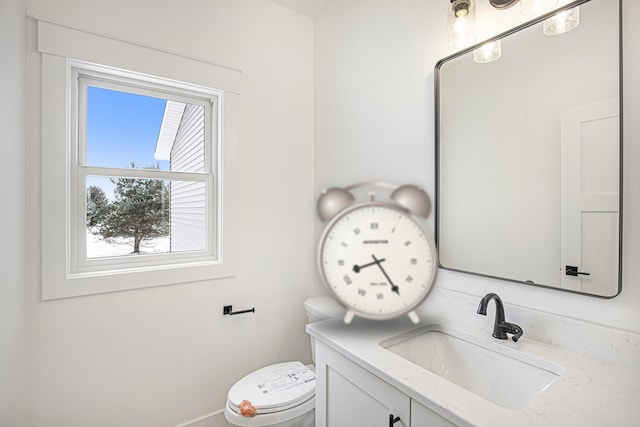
**8:25**
